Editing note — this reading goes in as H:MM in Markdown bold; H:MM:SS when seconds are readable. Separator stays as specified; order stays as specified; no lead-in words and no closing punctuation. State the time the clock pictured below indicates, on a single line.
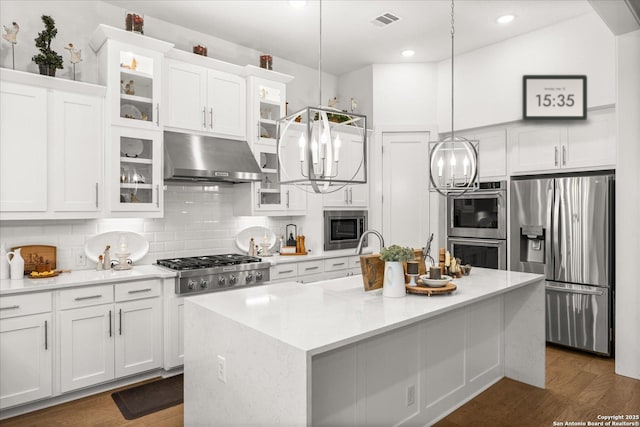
**15:35**
